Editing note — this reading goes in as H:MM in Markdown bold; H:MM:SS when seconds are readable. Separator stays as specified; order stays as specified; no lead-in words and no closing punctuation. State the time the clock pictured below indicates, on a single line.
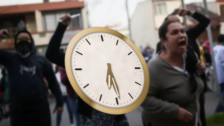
**6:29**
